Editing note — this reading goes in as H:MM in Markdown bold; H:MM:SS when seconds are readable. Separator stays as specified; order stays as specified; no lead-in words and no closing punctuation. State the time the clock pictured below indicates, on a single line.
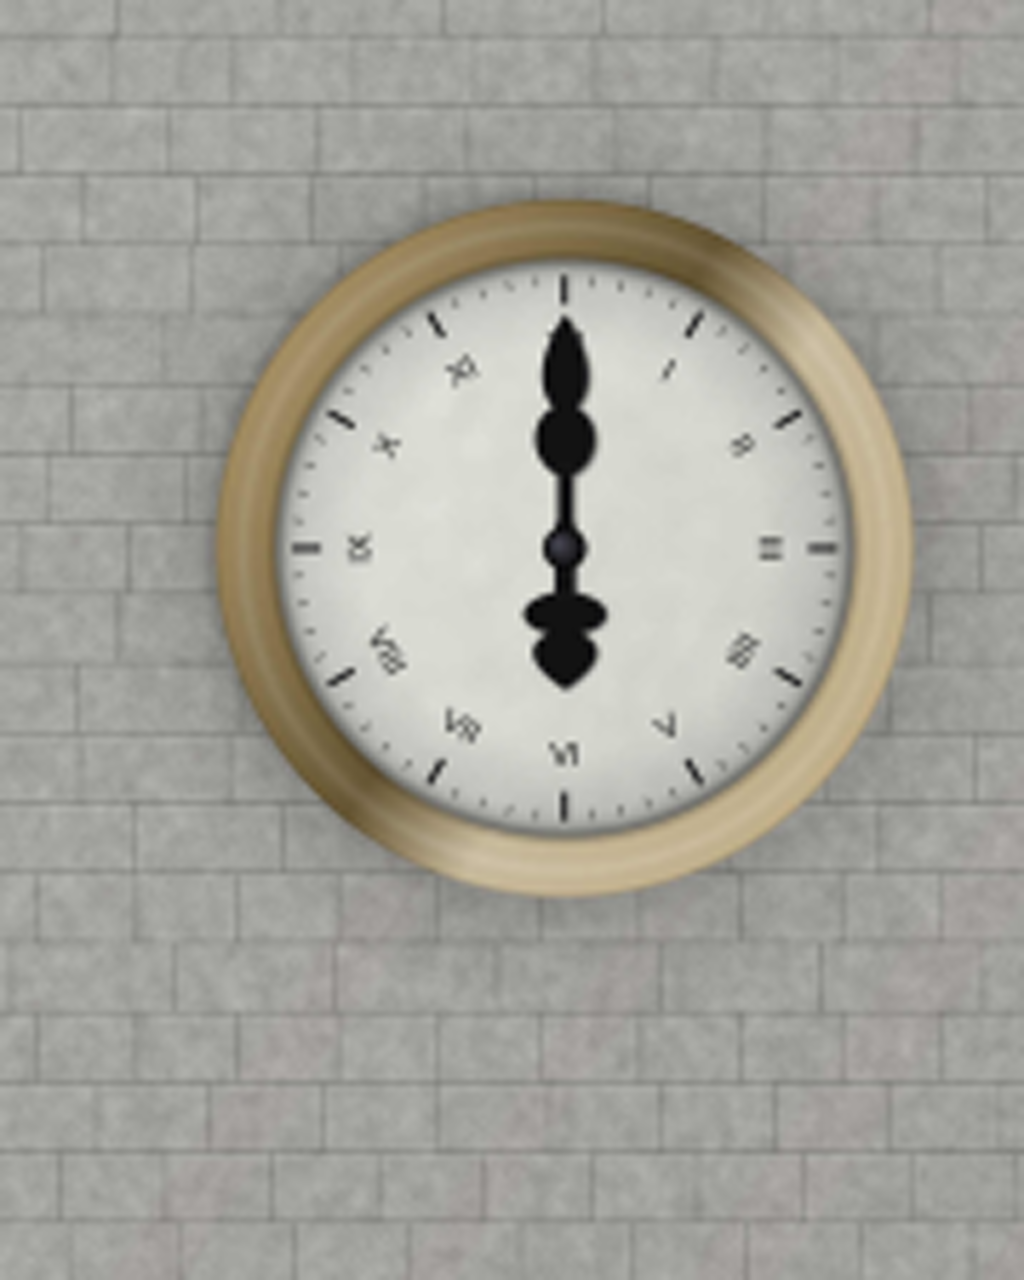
**6:00**
